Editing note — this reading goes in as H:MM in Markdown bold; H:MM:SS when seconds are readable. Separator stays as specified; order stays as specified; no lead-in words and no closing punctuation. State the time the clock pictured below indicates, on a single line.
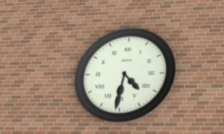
**4:31**
